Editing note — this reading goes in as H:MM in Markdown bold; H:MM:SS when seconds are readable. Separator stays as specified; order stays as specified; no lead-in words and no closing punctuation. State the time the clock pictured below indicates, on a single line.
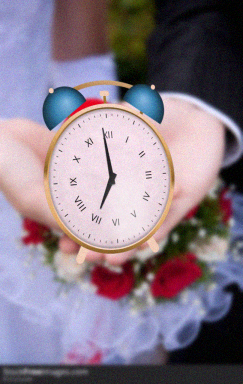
**6:59**
